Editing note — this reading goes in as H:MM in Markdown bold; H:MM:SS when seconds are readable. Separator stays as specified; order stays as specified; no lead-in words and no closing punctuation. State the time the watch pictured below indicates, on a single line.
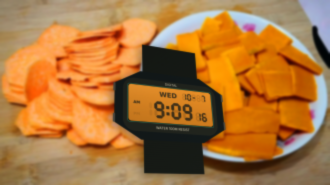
**9:09:16**
